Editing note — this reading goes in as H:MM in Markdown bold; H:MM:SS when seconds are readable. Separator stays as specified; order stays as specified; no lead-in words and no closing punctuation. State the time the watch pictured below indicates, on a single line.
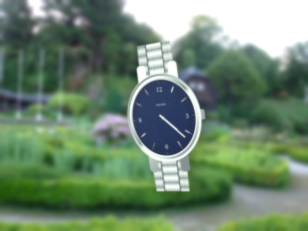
**4:22**
